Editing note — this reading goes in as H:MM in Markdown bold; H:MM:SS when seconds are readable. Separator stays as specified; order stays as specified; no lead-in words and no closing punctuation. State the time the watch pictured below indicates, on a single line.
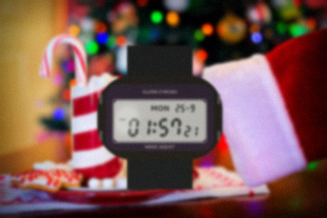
**1:57**
